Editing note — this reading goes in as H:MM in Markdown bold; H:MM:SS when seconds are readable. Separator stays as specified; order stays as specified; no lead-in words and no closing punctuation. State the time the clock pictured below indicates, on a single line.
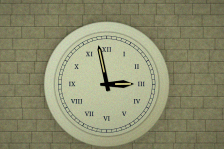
**2:58**
